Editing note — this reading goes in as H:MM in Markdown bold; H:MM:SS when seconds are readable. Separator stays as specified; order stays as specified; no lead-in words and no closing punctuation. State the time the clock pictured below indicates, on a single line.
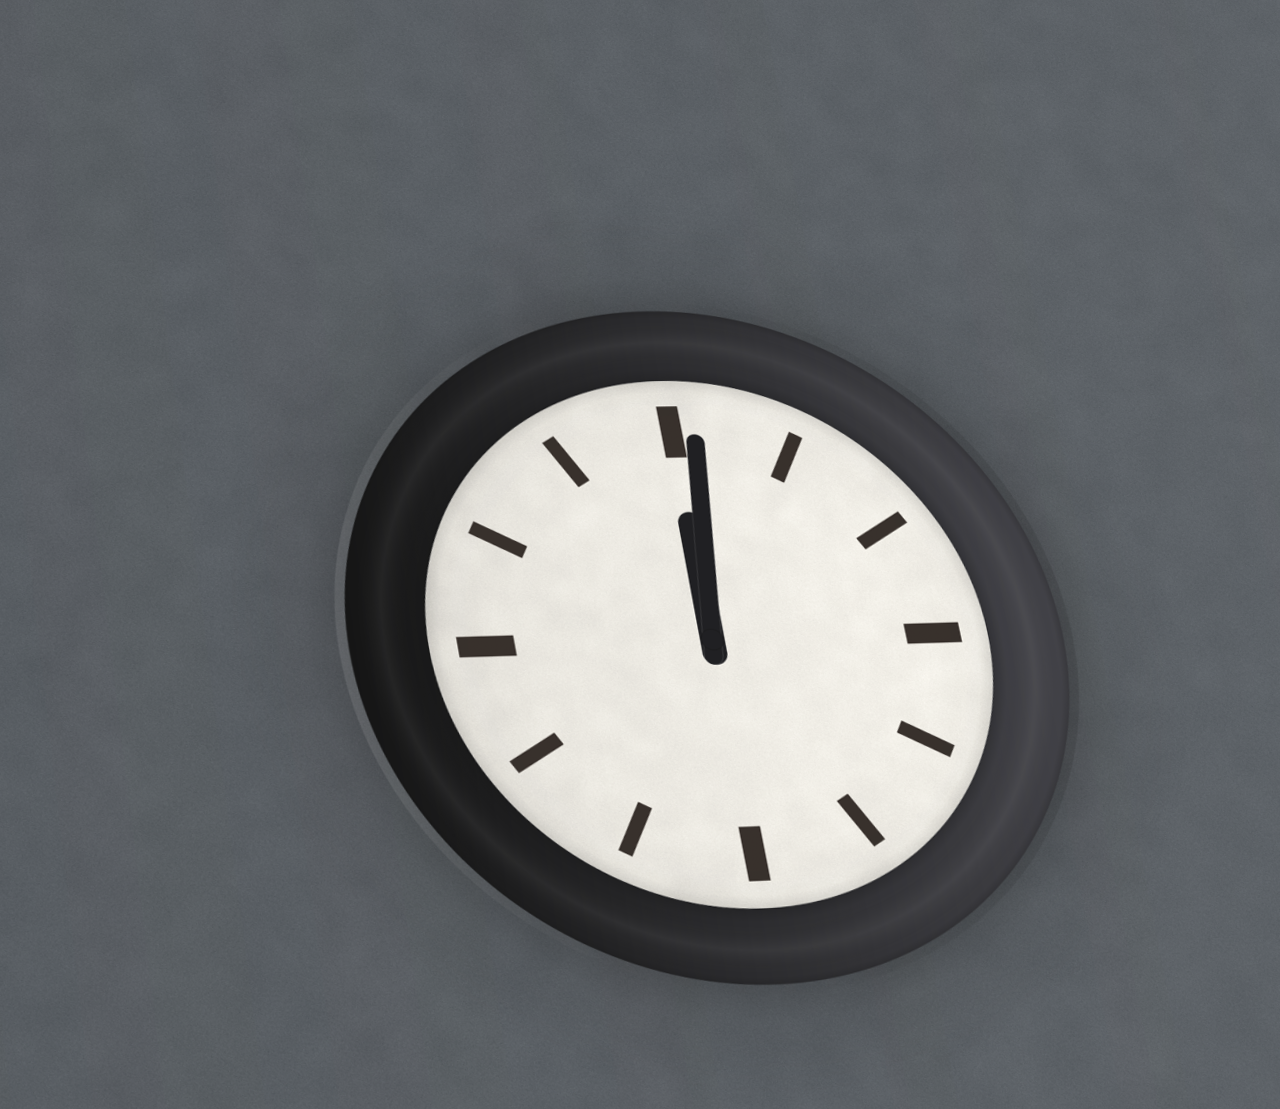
**12:01**
